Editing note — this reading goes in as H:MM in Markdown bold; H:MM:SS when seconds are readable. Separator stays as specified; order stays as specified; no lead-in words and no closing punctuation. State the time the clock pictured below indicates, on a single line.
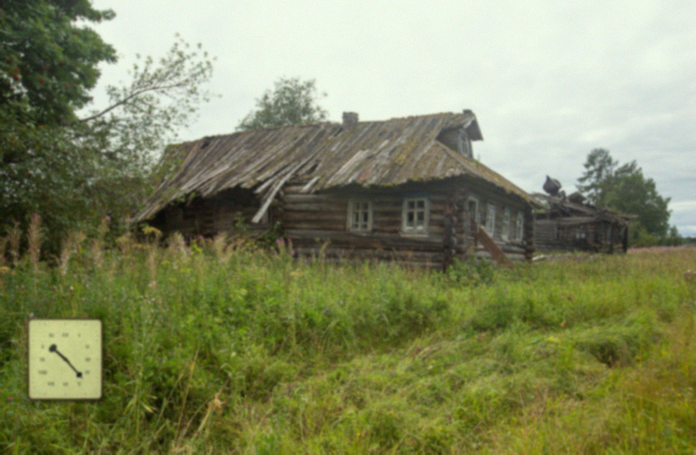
**10:23**
